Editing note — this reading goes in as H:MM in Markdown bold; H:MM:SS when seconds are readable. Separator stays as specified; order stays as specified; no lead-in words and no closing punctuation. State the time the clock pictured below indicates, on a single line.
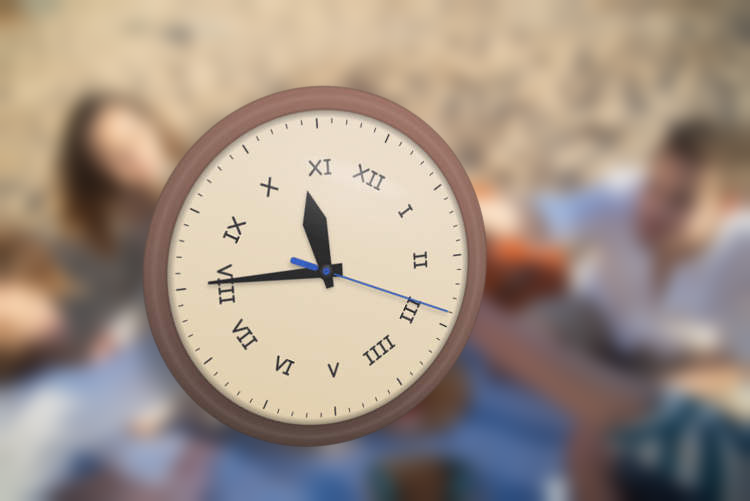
**10:40:14**
